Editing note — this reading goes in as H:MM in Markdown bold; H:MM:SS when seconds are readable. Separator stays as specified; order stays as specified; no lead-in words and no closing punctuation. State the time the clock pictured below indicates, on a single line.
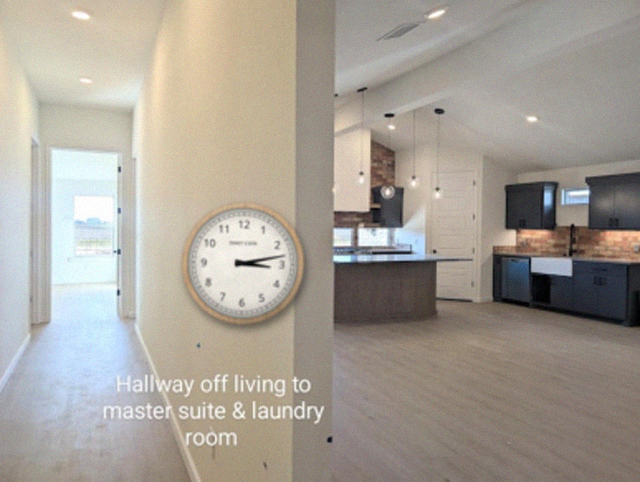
**3:13**
